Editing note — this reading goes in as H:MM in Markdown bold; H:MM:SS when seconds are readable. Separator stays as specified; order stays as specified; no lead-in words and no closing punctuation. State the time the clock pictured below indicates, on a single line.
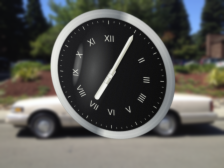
**7:05**
